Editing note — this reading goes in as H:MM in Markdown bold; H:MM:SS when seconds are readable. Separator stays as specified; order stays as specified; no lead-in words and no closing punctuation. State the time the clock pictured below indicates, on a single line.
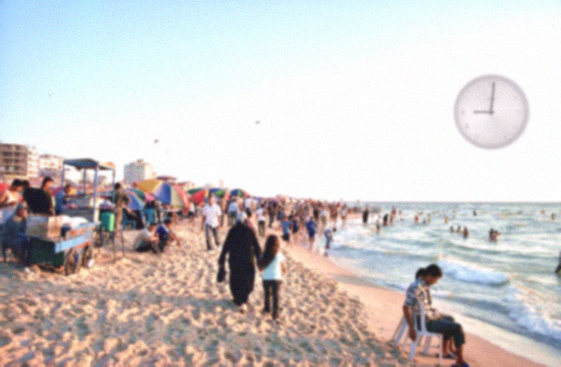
**9:01**
